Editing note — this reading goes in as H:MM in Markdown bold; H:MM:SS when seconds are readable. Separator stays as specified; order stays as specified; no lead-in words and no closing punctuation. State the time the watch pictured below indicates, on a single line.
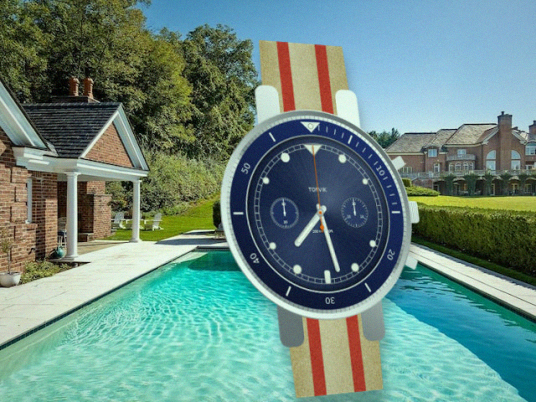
**7:28**
